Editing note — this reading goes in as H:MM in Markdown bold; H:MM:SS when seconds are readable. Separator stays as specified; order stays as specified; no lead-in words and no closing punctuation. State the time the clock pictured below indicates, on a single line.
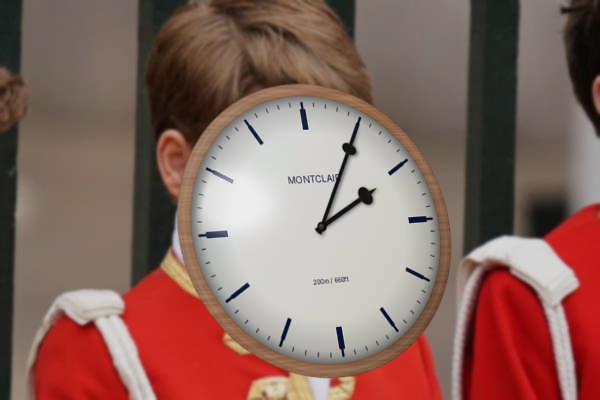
**2:05**
